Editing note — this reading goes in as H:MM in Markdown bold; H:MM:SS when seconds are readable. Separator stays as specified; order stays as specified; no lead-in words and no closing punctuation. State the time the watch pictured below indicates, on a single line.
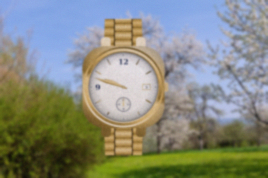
**9:48**
